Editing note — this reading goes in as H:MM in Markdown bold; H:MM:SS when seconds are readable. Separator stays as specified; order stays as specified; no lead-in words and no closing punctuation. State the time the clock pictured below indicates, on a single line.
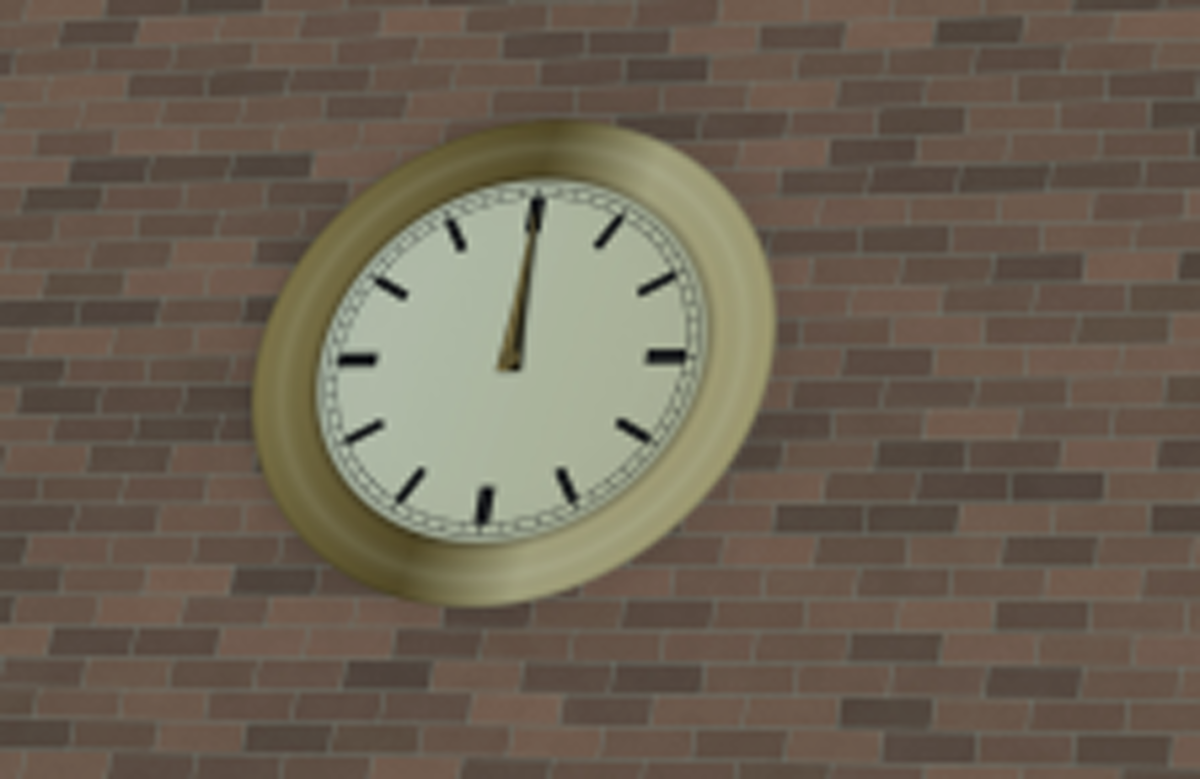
**12:00**
